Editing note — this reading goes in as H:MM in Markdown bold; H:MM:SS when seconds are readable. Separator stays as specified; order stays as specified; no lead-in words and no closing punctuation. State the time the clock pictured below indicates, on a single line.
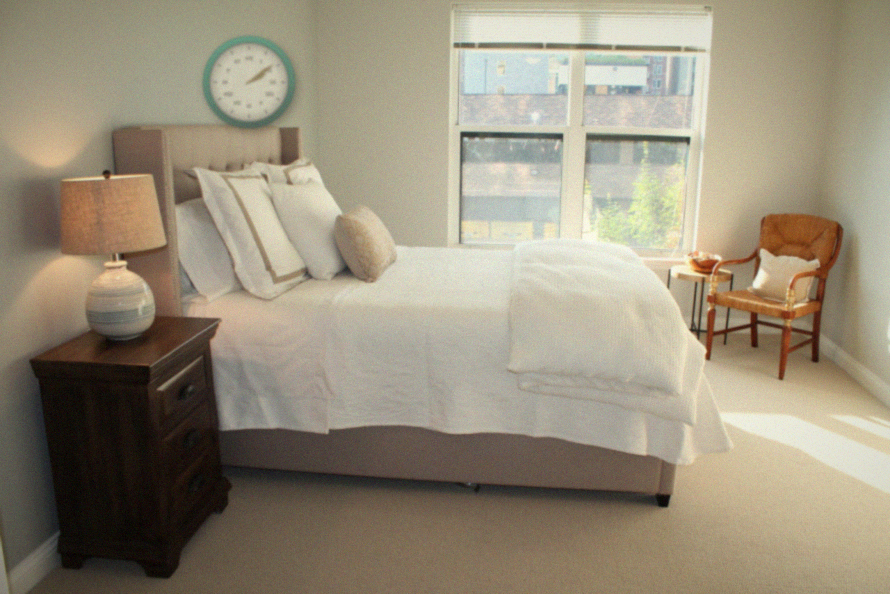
**2:09**
